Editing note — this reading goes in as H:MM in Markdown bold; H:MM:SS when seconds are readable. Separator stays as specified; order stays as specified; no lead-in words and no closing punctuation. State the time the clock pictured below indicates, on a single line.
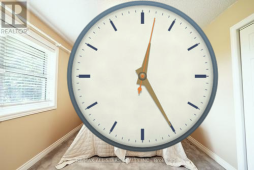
**12:25:02**
